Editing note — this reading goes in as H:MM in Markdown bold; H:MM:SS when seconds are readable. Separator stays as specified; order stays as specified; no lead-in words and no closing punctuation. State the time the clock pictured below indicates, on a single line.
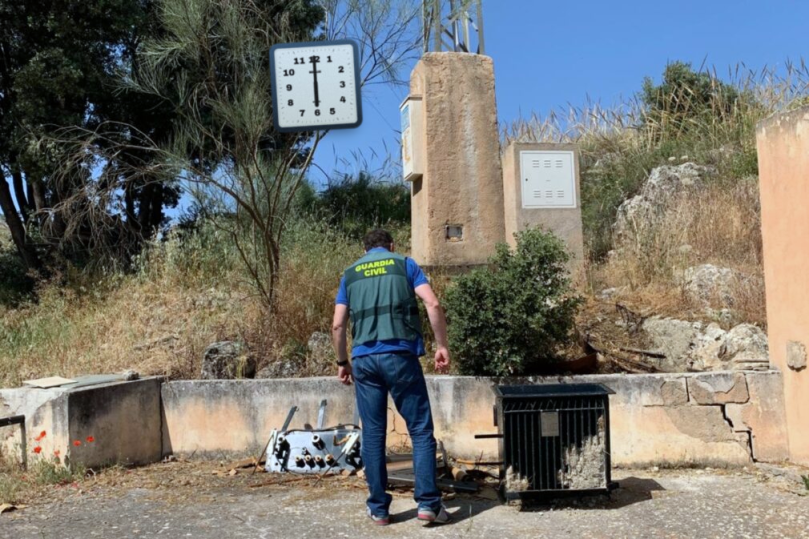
**6:00**
